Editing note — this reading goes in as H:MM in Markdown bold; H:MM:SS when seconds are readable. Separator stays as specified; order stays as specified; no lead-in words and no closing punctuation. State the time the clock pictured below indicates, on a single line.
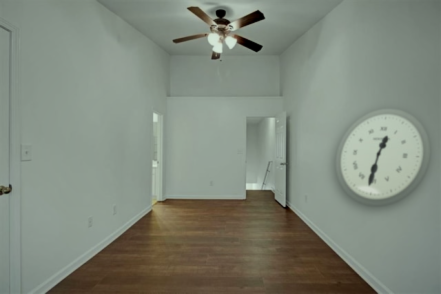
**12:31**
